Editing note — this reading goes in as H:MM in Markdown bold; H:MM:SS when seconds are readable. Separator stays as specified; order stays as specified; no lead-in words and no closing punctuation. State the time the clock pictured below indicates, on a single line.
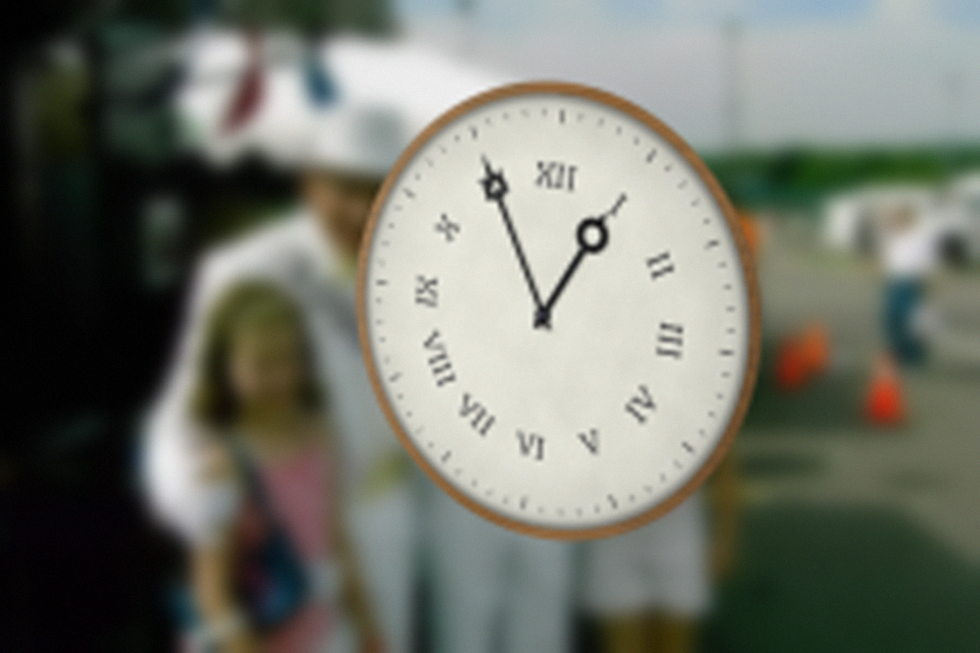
**12:55**
